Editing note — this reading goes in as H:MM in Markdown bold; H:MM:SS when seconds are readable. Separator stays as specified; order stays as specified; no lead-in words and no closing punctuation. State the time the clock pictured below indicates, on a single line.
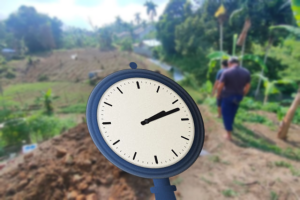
**2:12**
